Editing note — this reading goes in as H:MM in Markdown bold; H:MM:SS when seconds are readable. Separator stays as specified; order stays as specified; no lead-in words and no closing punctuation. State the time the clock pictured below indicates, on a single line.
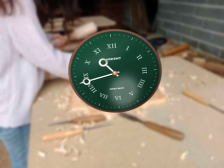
**10:43**
